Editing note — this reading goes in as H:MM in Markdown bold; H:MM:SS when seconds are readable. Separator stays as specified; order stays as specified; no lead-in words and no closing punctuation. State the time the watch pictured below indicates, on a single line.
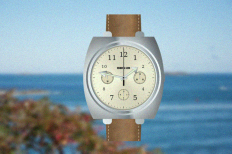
**1:47**
